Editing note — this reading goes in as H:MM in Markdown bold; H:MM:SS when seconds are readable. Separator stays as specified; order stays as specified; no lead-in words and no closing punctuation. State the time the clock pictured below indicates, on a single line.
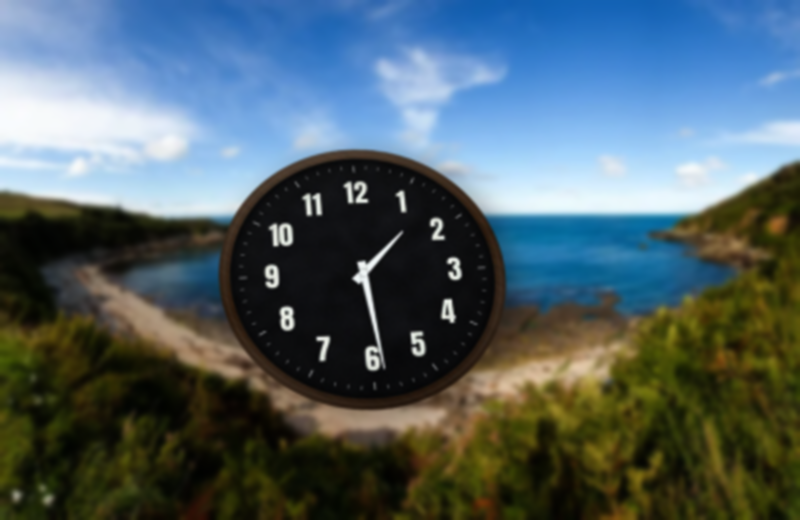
**1:29**
